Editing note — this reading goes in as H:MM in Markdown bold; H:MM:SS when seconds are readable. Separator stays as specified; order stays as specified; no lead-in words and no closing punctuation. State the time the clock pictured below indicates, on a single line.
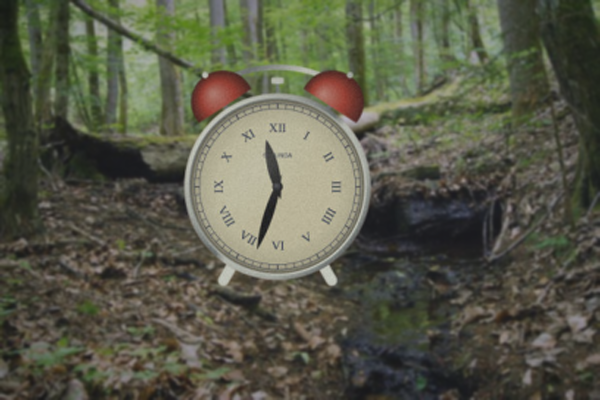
**11:33**
